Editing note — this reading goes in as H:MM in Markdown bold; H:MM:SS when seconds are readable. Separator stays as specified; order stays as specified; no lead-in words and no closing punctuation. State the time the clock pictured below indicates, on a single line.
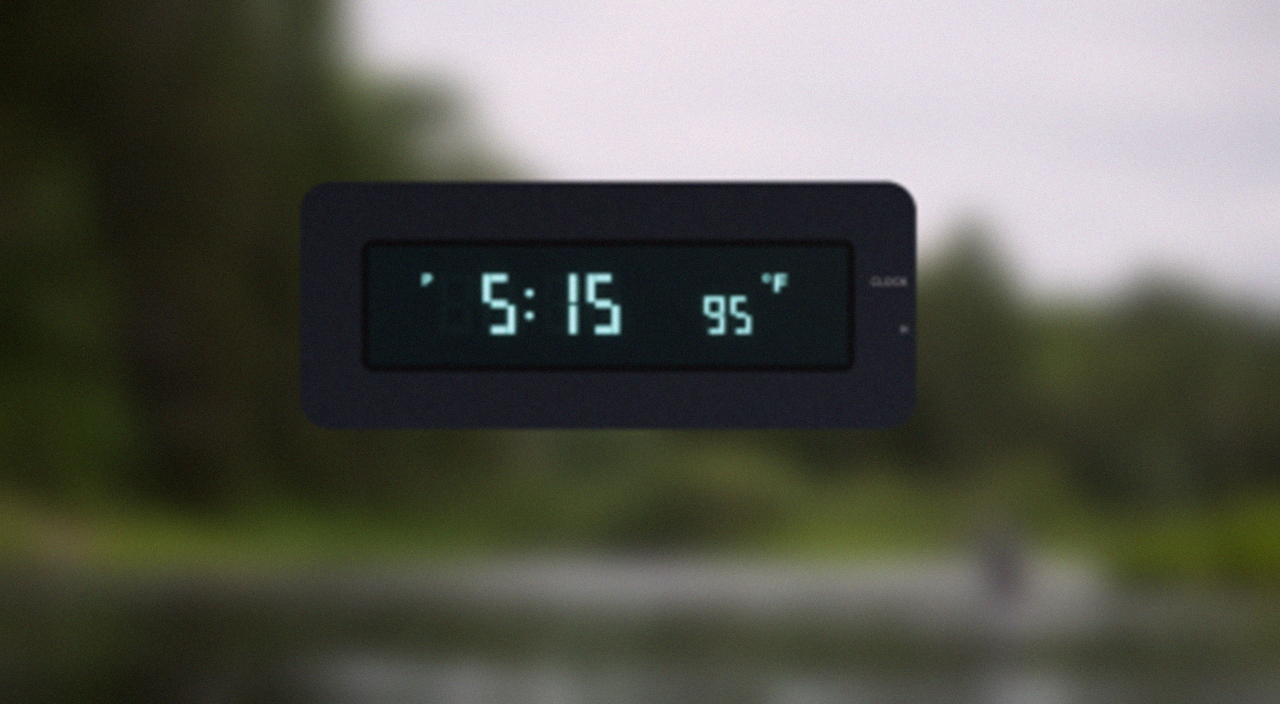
**5:15**
